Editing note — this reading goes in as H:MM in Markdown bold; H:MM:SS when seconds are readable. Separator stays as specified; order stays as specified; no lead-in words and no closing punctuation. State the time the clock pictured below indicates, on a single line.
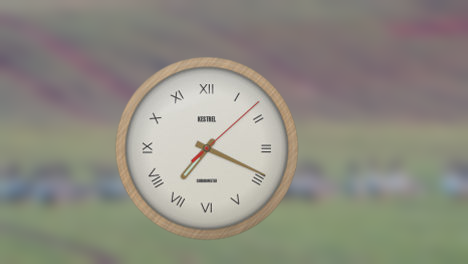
**7:19:08**
